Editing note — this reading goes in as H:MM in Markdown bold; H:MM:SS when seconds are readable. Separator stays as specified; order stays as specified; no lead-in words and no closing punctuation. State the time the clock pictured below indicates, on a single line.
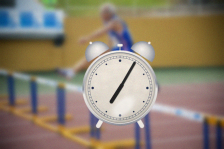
**7:05**
